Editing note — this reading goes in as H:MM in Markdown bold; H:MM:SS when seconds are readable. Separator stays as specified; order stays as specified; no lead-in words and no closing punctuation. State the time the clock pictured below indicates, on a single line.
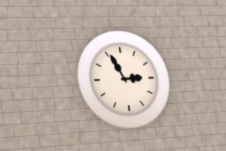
**2:56**
